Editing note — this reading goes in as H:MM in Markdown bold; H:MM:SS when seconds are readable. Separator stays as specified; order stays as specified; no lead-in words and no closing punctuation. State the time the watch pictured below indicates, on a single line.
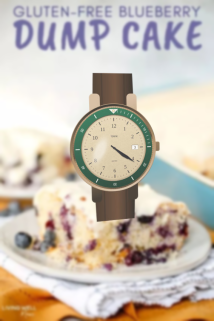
**4:21**
